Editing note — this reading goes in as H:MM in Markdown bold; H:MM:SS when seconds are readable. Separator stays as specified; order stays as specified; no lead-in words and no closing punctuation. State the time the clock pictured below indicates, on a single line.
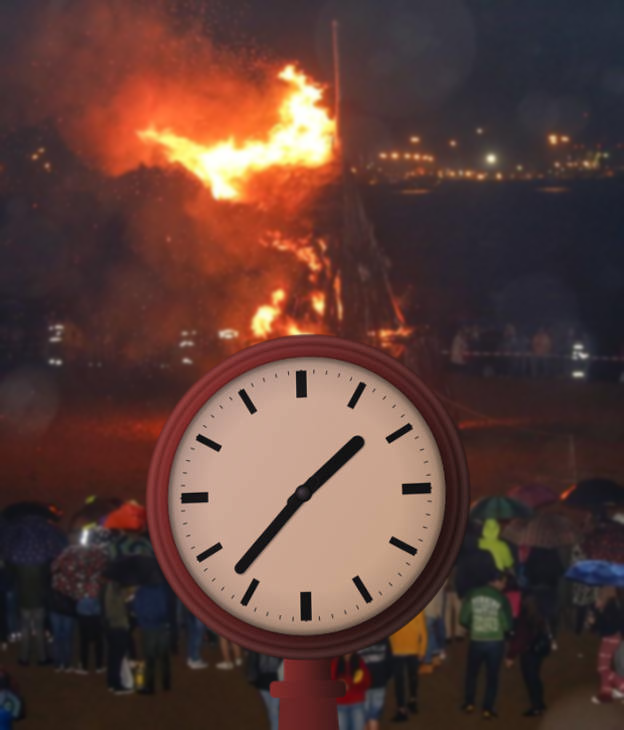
**1:37**
